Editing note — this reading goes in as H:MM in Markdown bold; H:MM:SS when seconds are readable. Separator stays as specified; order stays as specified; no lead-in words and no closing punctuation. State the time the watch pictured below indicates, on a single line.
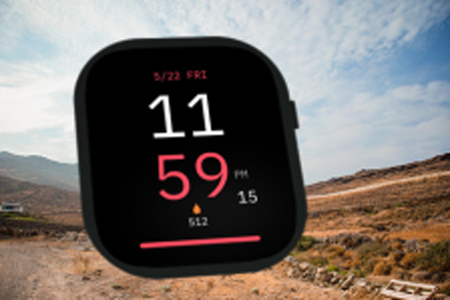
**11:59:15**
